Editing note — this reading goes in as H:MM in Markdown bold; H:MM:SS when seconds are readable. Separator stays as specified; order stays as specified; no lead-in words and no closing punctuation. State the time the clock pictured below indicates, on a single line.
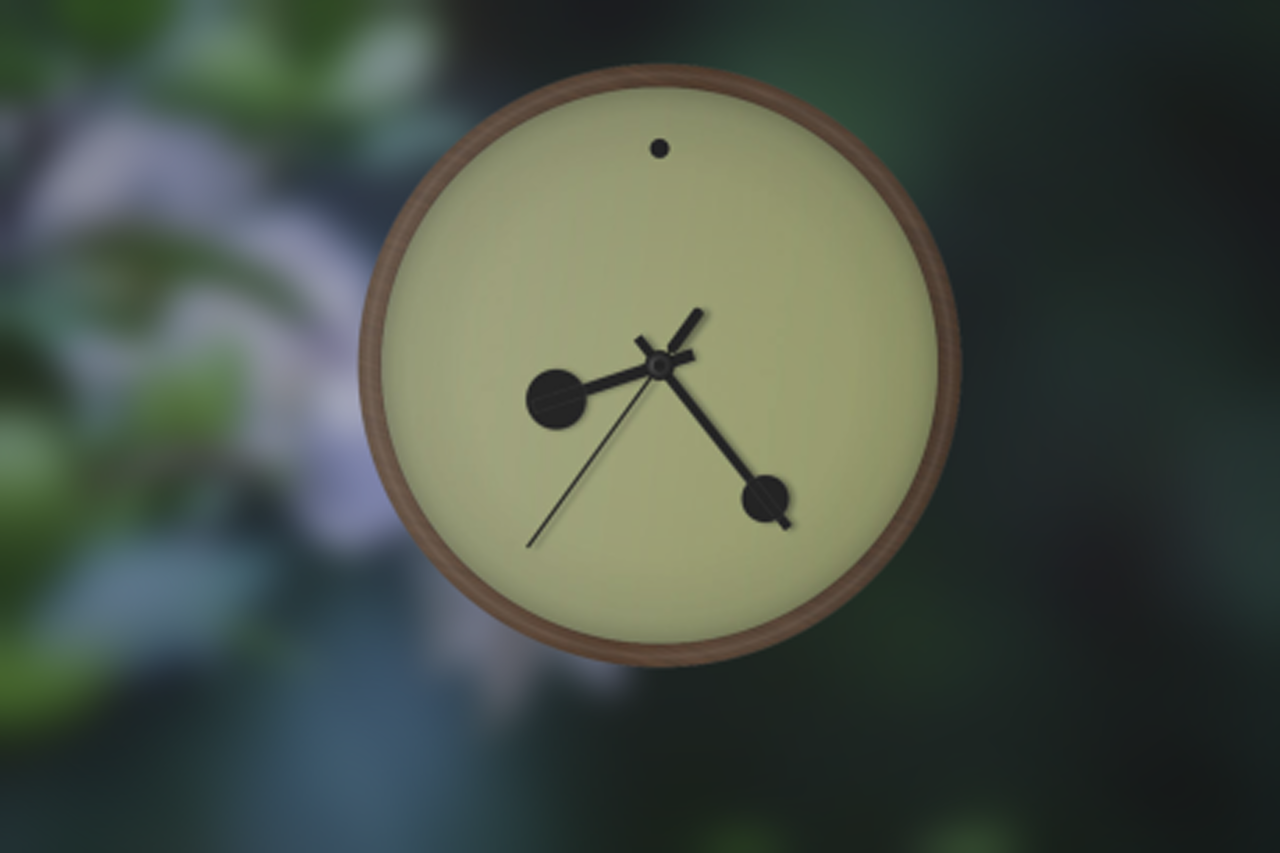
**8:23:36**
